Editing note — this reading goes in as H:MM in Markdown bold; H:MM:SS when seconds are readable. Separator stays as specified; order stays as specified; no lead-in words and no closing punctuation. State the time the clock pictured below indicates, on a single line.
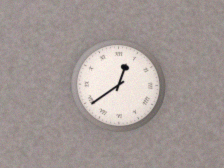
**12:39**
